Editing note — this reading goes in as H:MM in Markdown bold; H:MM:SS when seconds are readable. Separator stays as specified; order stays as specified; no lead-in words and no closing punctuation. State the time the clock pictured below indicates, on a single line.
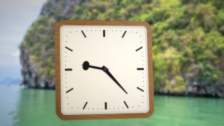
**9:23**
